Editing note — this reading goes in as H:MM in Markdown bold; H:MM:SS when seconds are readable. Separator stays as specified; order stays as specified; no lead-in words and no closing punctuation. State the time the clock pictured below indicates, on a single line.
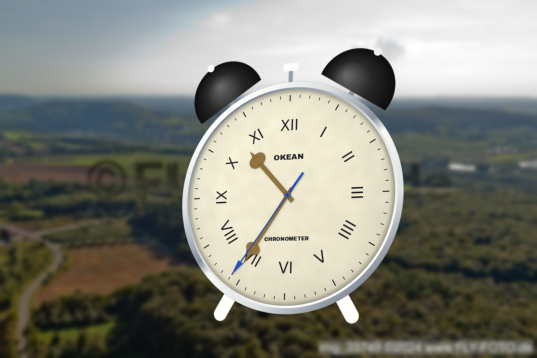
**10:35:36**
